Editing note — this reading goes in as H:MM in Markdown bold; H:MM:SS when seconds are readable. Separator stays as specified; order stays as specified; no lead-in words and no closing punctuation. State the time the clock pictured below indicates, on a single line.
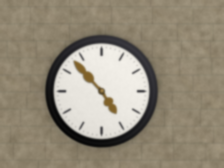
**4:53**
